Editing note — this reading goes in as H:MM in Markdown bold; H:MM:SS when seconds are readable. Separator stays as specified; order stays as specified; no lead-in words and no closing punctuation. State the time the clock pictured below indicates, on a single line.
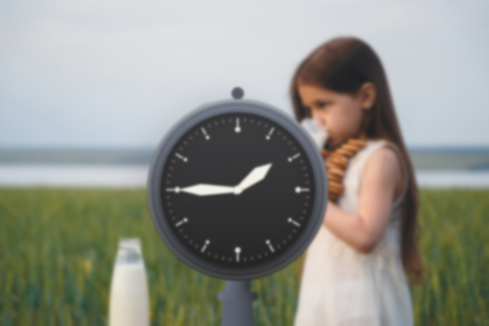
**1:45**
